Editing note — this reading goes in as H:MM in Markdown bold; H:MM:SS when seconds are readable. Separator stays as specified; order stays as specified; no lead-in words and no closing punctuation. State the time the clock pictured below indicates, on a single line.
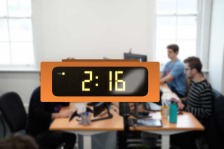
**2:16**
